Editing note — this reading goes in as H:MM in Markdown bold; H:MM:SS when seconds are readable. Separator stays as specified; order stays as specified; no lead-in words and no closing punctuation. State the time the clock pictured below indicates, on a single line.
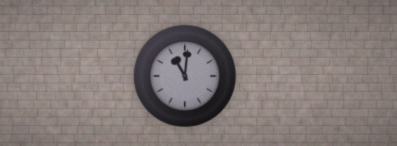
**11:01**
